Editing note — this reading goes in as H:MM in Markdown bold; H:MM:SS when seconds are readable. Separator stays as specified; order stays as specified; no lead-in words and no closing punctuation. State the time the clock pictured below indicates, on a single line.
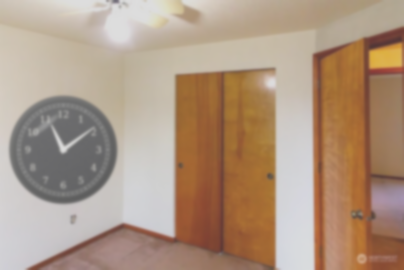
**11:09**
